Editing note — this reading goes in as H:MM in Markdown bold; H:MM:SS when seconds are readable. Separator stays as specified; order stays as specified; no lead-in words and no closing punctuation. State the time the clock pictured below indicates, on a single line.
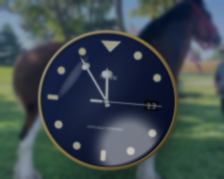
**11:54:15**
